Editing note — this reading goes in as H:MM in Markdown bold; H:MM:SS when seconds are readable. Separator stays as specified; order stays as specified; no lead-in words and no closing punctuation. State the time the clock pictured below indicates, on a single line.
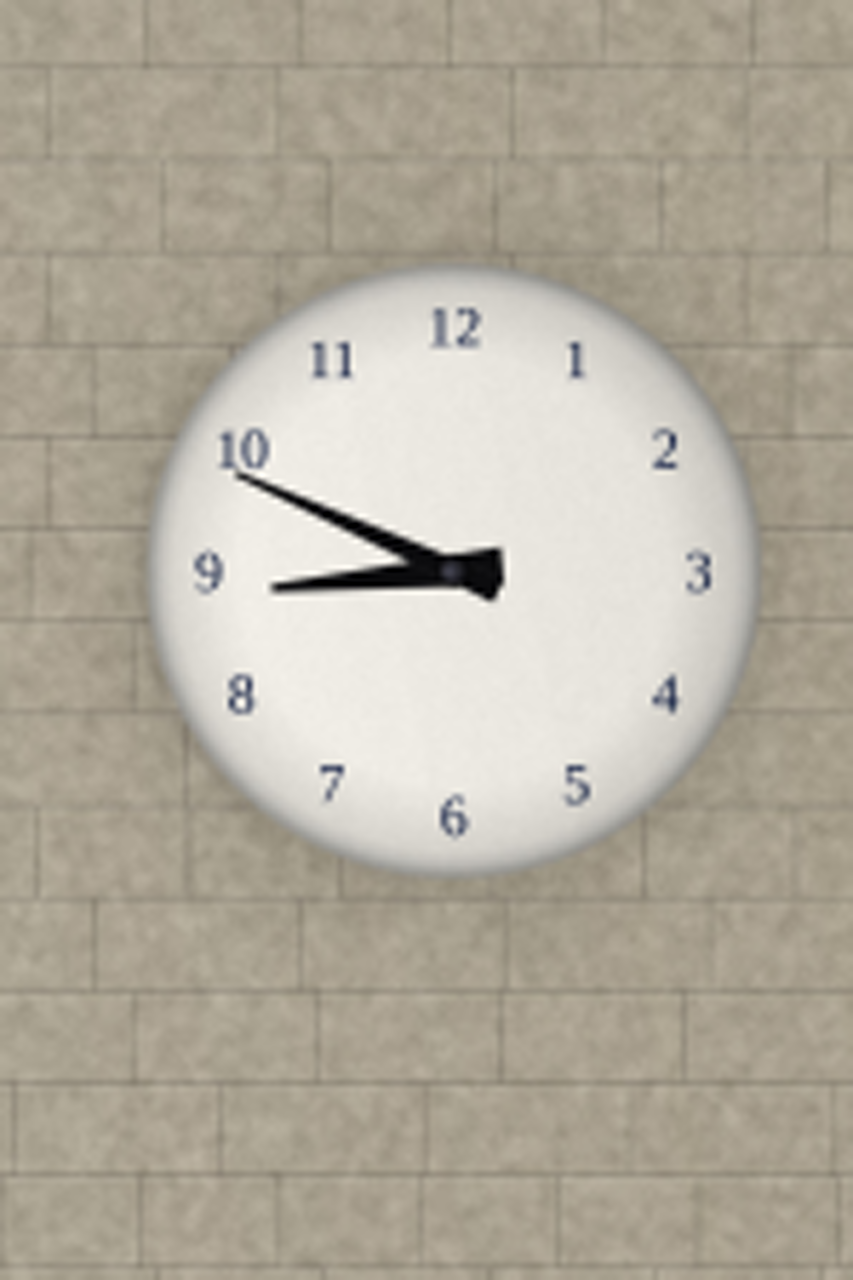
**8:49**
